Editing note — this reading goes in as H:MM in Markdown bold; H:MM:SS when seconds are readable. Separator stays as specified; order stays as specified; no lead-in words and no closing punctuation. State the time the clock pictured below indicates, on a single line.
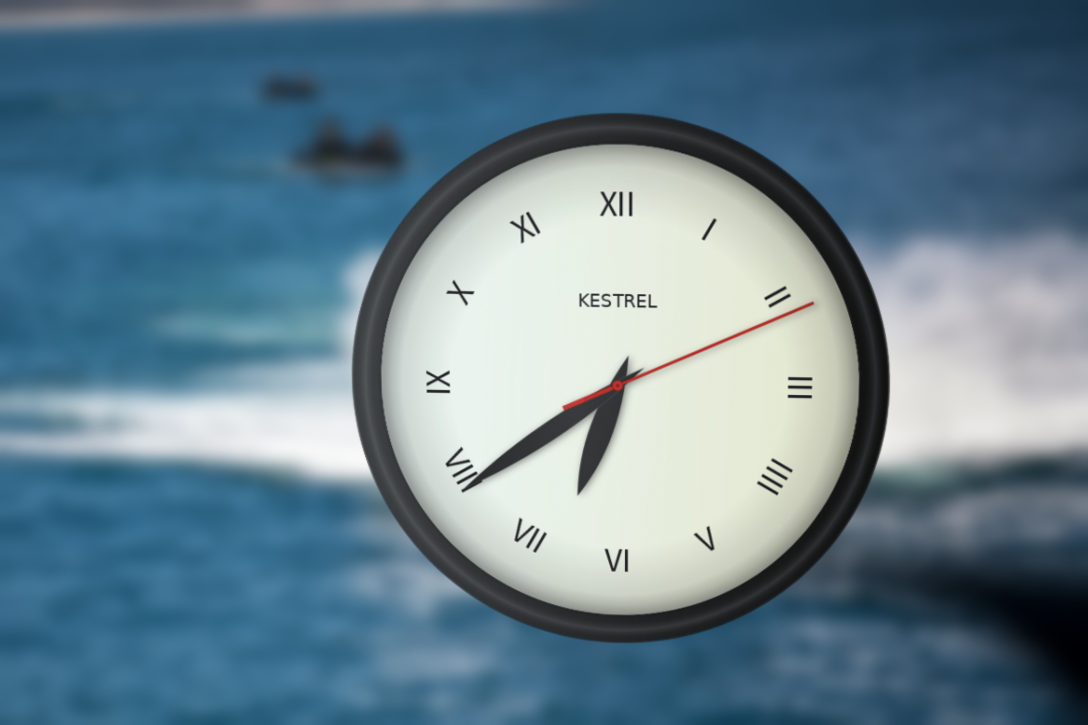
**6:39:11**
